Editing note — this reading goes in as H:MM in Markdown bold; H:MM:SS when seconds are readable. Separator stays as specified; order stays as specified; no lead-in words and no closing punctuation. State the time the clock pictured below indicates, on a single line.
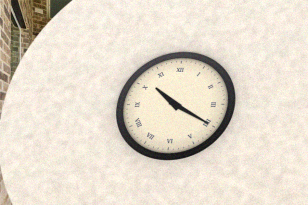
**10:20**
